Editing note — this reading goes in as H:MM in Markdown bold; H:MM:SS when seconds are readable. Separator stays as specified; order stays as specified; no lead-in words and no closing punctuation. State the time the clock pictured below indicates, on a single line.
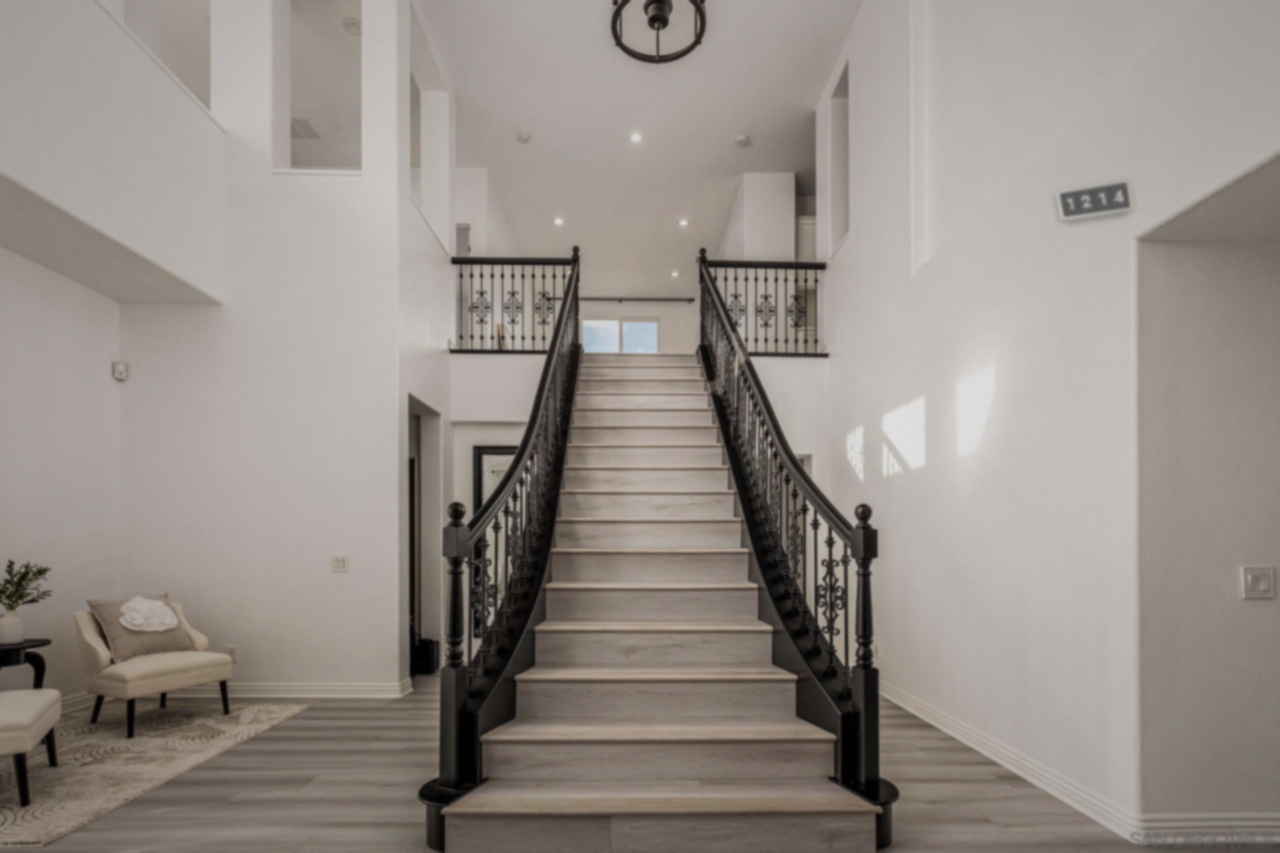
**12:14**
